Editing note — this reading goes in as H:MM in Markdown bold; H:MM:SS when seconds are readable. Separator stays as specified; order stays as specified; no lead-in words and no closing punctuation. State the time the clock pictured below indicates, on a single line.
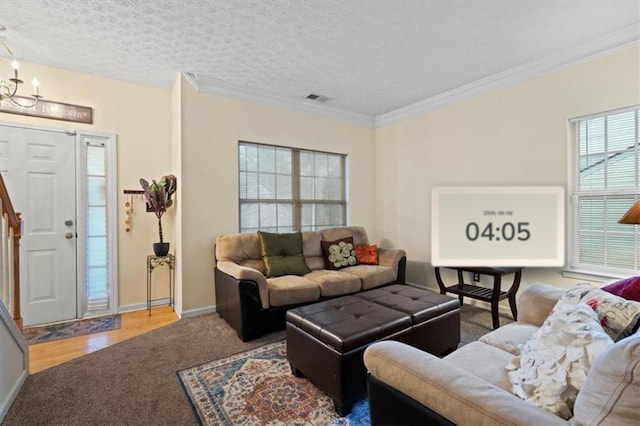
**4:05**
